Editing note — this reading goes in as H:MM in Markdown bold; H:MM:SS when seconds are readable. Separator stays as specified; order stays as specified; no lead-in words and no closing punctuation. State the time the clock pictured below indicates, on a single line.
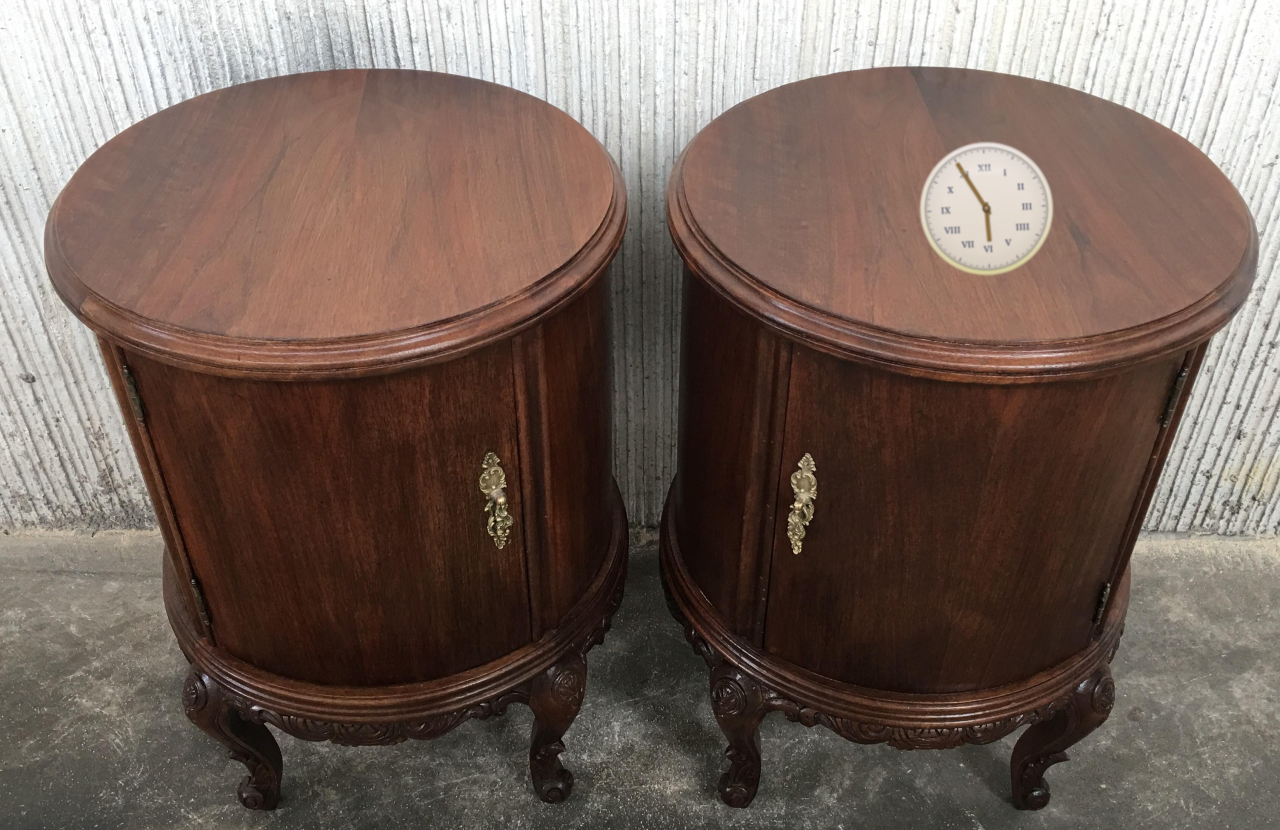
**5:55**
